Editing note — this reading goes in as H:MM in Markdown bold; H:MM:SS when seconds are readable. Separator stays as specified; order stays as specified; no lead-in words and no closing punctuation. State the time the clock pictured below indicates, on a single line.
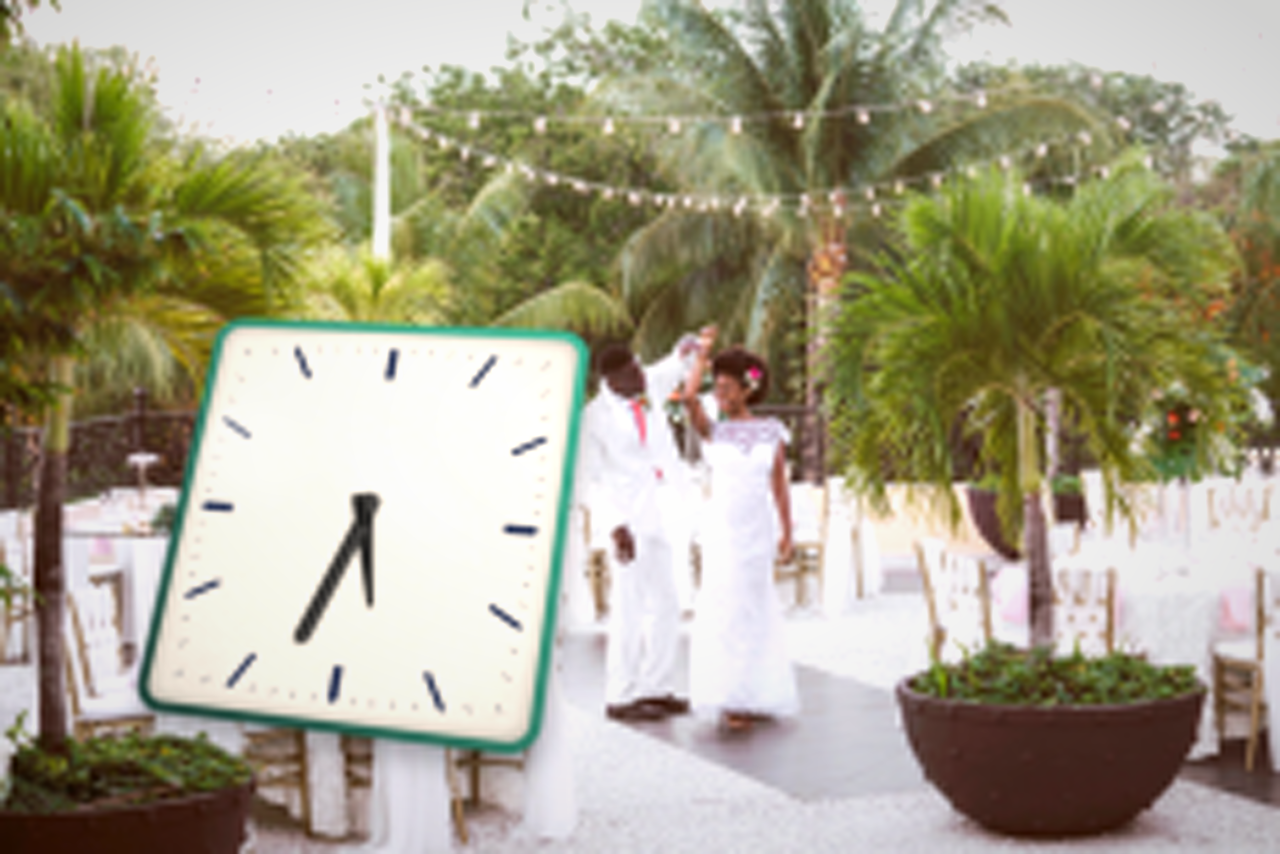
**5:33**
